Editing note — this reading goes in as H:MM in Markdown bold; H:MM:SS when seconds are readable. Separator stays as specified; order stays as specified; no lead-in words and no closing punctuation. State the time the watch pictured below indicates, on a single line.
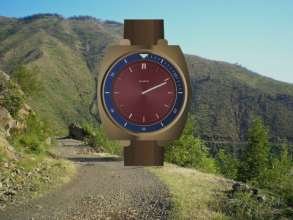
**2:11**
